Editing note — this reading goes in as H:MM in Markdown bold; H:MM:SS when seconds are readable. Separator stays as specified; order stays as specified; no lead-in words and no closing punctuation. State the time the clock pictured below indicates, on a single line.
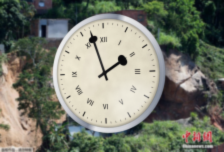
**1:57**
